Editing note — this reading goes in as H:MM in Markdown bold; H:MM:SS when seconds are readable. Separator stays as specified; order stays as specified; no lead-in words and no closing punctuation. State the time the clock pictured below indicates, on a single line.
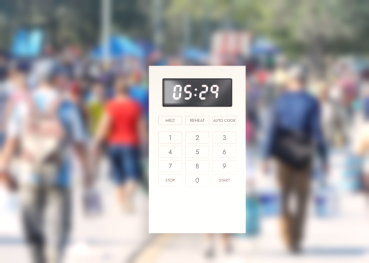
**5:29**
